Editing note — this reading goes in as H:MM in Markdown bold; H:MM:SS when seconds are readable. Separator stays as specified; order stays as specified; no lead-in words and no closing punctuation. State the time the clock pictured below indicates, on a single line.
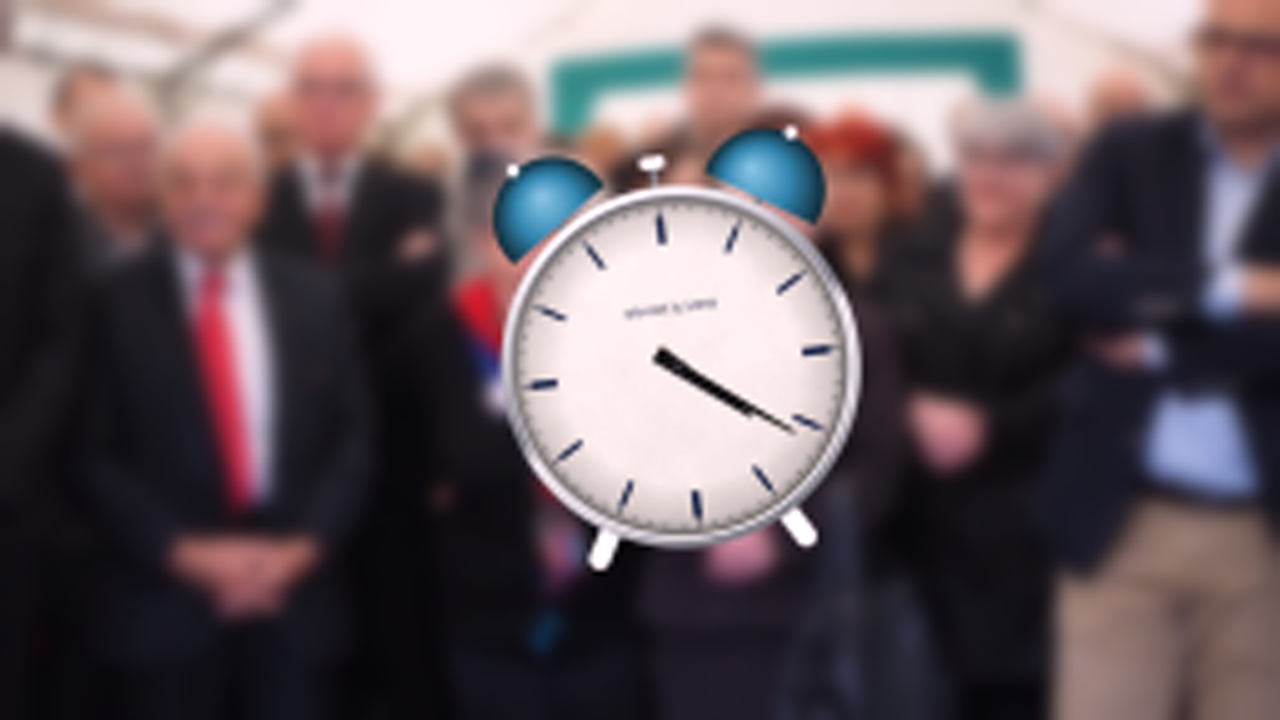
**4:21**
